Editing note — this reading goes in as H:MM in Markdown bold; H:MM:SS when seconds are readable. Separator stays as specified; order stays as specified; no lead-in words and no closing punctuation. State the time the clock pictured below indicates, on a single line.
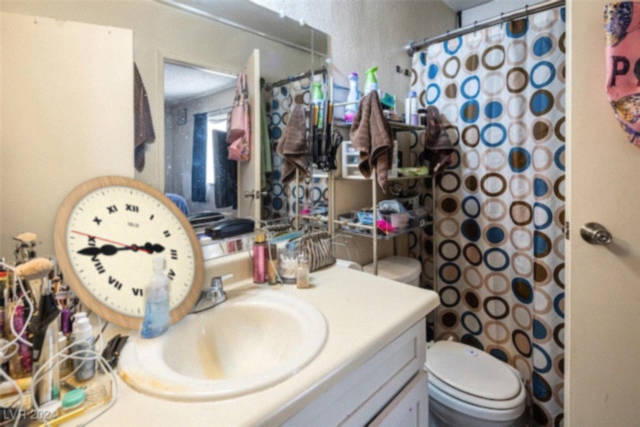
**2:42:46**
